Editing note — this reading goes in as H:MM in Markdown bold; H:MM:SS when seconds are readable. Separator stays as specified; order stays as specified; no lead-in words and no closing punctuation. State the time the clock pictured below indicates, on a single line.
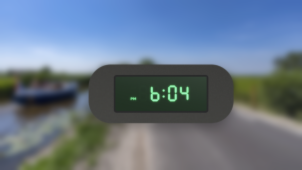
**6:04**
